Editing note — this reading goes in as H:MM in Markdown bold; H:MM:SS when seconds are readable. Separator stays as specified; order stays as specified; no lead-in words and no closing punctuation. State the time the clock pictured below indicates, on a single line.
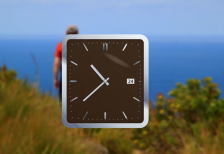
**10:38**
